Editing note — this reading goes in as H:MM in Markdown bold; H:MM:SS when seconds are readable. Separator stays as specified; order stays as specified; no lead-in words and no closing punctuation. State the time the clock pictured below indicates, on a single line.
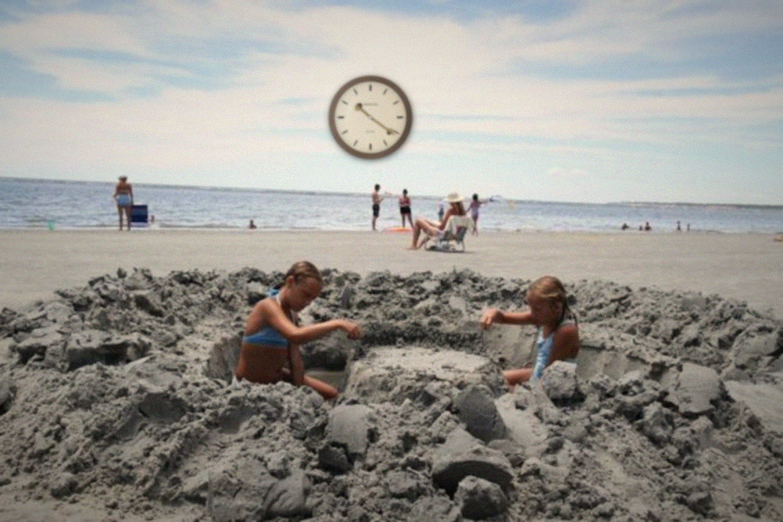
**10:21**
